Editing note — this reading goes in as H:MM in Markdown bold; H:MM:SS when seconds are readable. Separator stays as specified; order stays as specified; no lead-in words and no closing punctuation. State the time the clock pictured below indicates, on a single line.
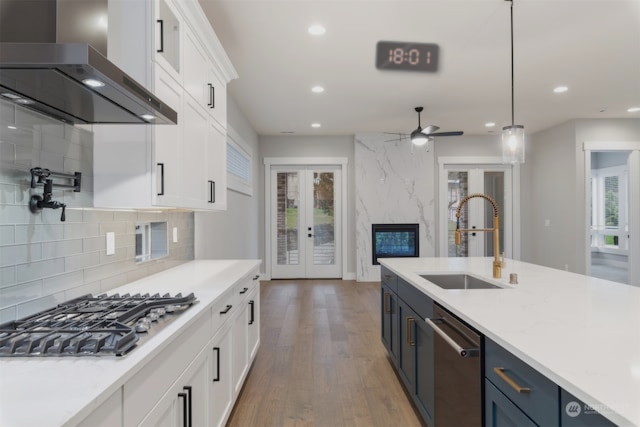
**18:01**
